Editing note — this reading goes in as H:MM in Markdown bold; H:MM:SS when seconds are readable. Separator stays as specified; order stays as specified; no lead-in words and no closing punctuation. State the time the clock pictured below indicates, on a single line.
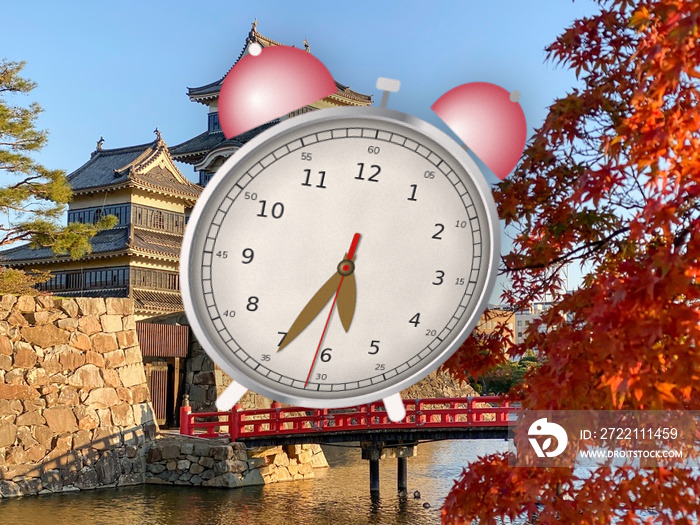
**5:34:31**
